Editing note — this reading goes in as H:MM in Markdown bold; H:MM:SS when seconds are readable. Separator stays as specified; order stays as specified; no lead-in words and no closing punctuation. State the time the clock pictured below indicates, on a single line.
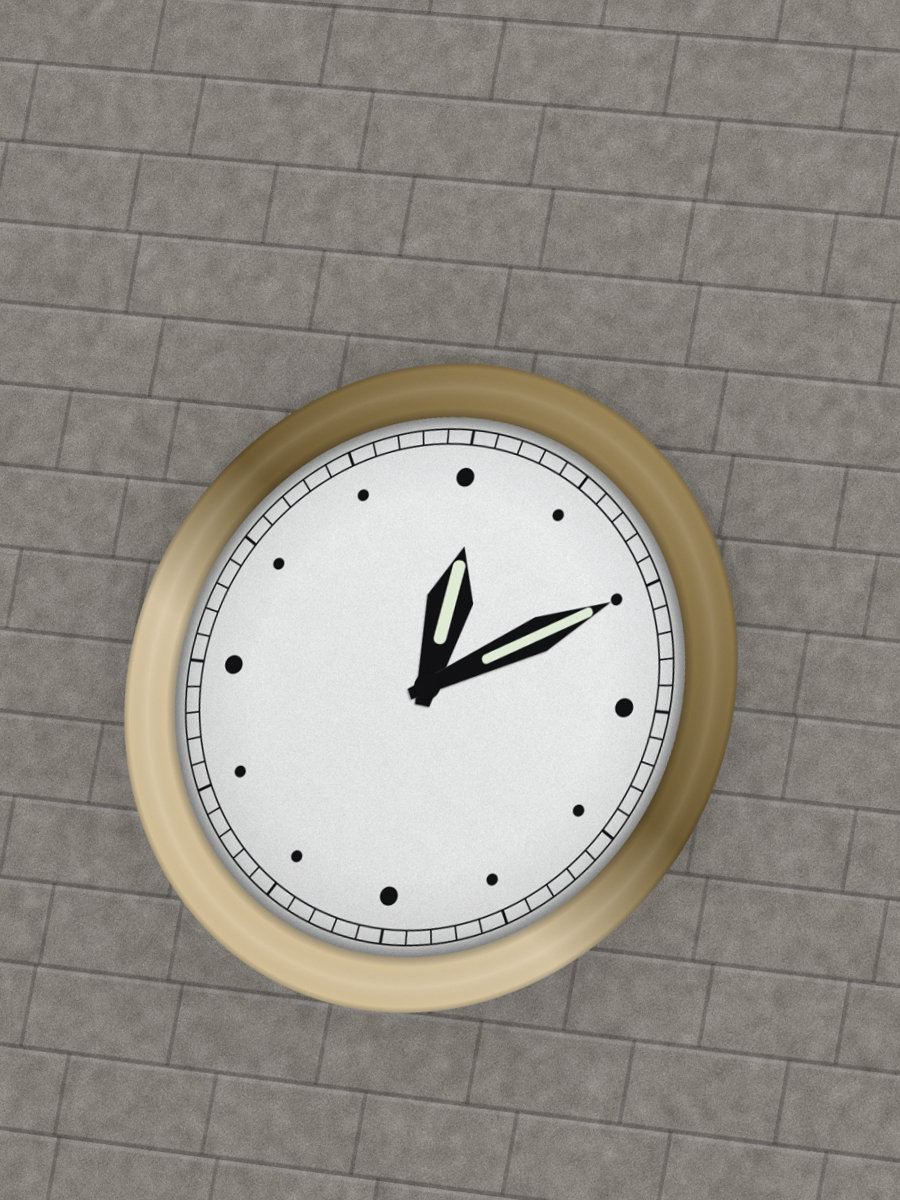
**12:10**
